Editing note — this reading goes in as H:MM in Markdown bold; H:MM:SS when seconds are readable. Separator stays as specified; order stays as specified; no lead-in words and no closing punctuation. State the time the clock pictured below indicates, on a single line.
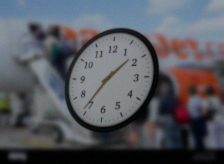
**1:36**
